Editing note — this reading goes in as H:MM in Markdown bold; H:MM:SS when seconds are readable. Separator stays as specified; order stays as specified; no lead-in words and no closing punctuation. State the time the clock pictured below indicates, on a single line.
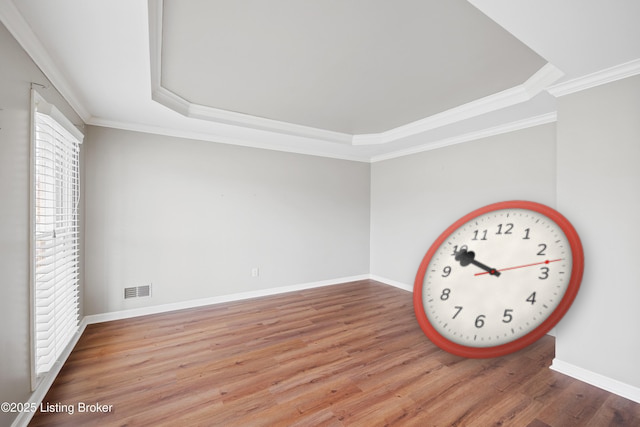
**9:49:13**
